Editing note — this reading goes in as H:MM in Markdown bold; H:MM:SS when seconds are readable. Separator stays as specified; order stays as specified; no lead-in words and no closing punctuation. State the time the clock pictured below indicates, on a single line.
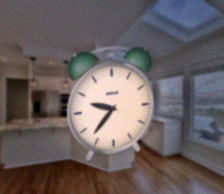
**9:37**
